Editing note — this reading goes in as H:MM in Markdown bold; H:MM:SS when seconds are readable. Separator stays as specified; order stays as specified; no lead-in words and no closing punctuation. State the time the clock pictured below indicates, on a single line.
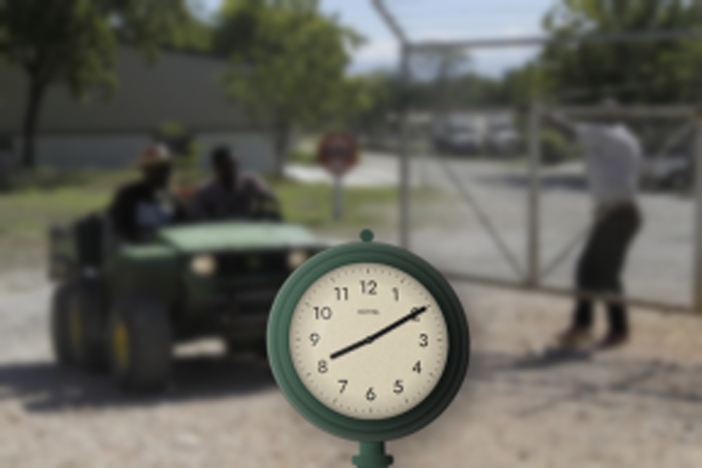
**8:10**
